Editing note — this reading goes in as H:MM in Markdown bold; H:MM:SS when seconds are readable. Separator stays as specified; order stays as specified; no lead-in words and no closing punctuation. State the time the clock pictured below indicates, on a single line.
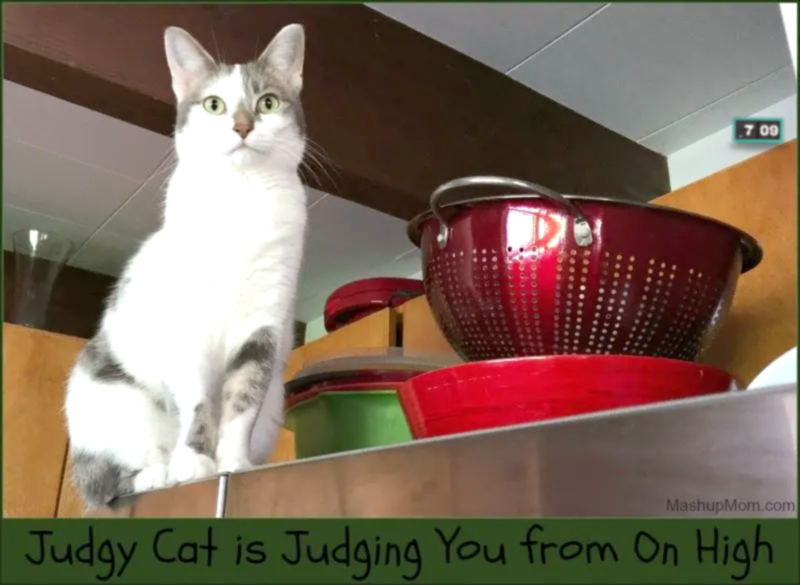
**7:09**
